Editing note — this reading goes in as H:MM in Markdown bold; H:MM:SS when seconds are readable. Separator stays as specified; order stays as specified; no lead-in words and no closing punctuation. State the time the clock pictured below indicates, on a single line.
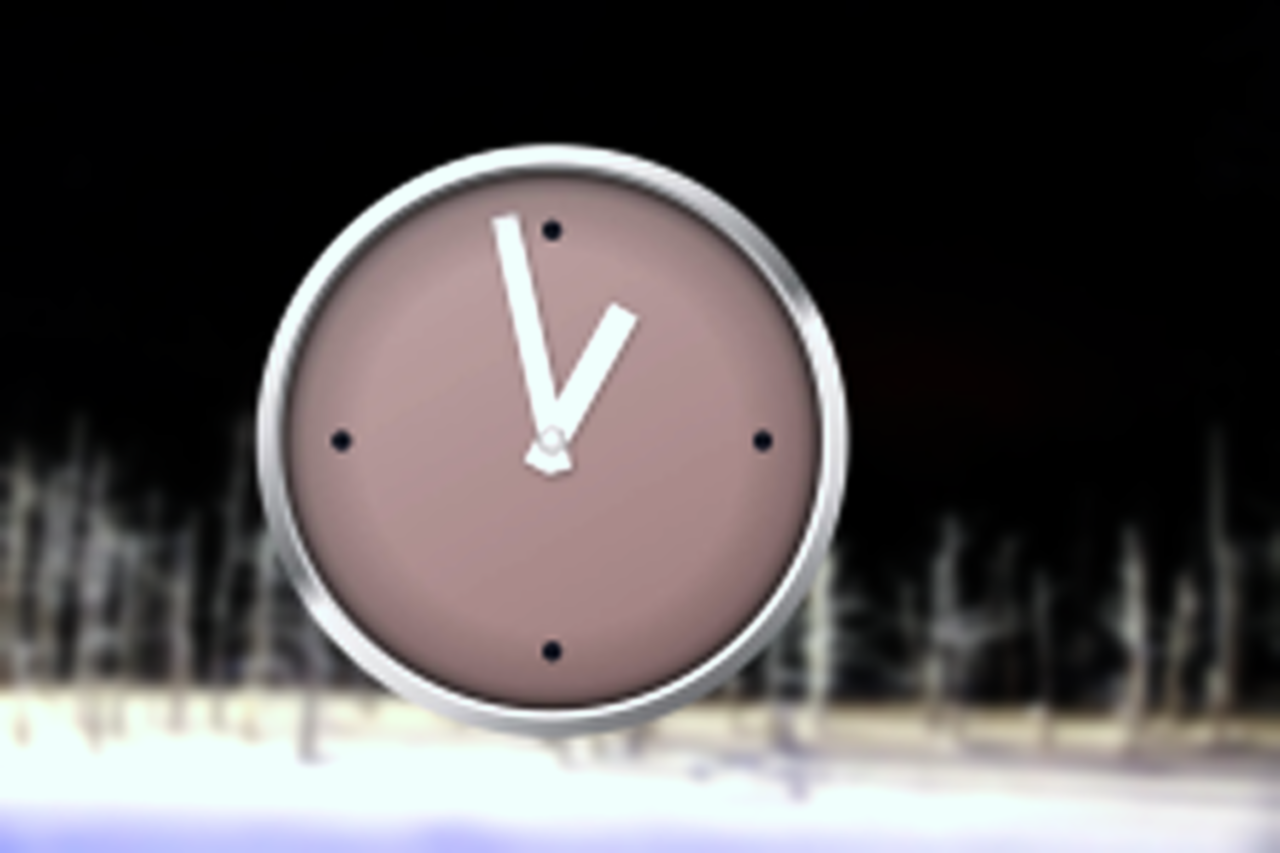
**12:58**
